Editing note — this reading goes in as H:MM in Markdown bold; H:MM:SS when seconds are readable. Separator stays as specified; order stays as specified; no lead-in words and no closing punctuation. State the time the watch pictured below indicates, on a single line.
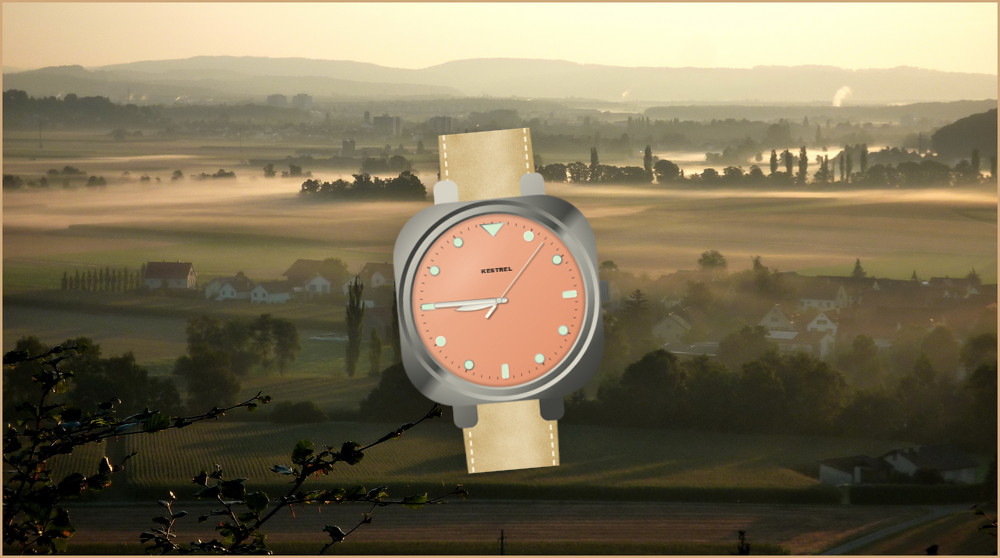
**8:45:07**
